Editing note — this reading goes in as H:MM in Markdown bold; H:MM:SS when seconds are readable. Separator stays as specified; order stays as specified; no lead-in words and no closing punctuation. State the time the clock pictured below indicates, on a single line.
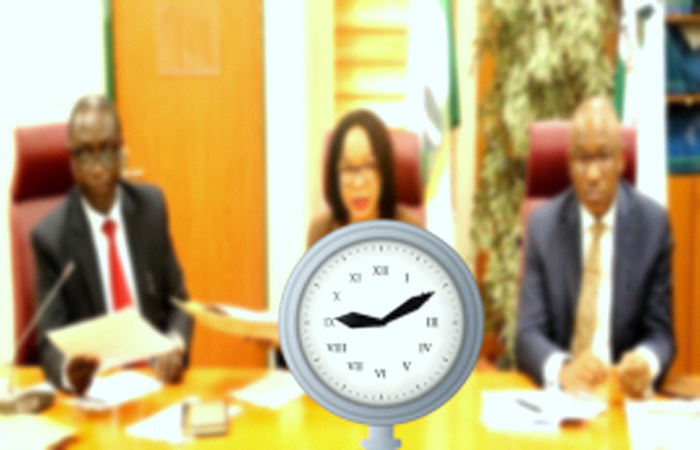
**9:10**
